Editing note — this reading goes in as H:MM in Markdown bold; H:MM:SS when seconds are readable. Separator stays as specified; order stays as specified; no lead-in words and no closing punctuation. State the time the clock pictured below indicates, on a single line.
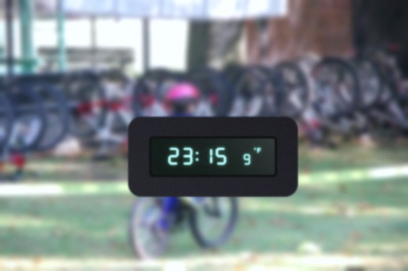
**23:15**
